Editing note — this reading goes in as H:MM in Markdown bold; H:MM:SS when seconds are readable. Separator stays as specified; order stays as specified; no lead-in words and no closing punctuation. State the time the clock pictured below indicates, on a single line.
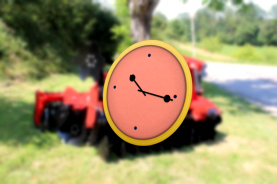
**10:16**
